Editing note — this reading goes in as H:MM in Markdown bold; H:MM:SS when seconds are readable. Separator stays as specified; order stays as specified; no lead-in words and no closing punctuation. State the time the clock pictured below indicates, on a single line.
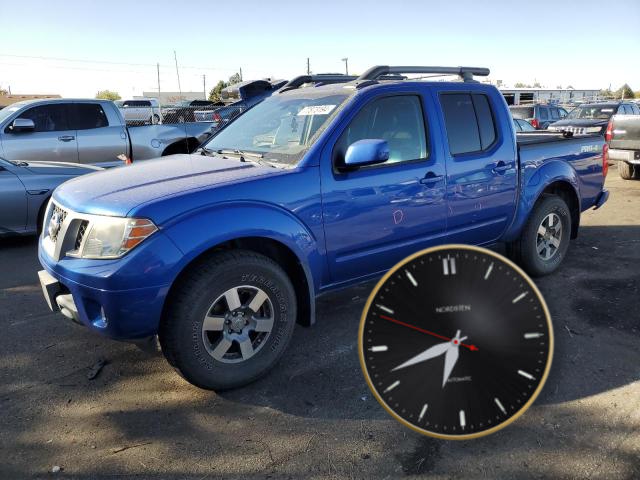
**6:41:49**
